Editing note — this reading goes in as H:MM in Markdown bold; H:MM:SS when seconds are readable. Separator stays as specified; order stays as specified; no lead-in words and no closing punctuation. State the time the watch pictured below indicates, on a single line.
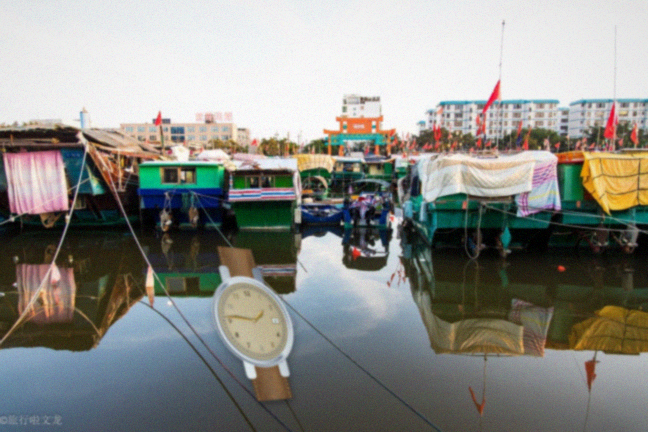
**1:46**
